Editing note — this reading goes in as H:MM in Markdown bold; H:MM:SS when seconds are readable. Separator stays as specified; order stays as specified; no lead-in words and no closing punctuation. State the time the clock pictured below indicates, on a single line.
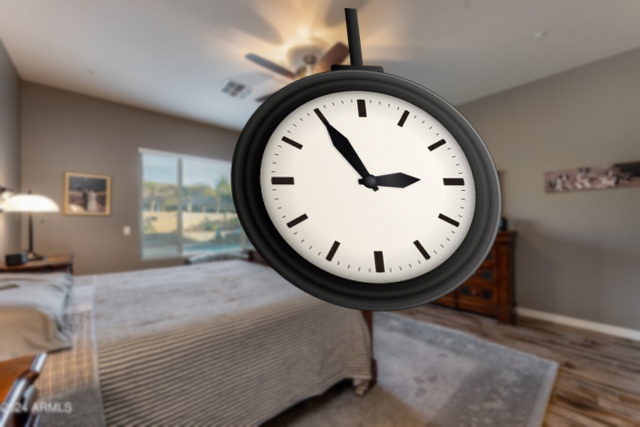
**2:55**
